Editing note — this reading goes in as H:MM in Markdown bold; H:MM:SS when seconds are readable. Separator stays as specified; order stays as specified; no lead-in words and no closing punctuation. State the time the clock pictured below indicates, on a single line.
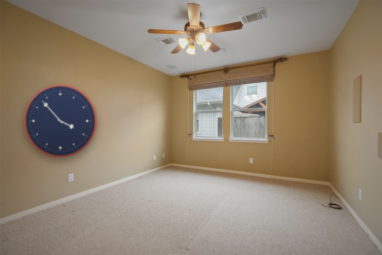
**3:53**
